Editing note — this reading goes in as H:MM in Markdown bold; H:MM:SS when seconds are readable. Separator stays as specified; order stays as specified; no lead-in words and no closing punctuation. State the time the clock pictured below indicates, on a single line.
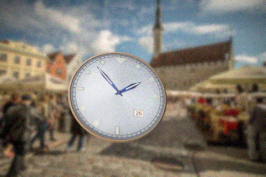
**1:53**
